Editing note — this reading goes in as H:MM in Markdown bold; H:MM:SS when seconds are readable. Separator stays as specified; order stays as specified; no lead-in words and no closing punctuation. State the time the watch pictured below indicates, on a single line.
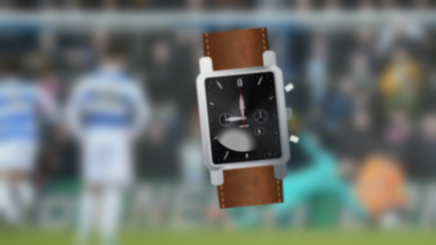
**9:00**
